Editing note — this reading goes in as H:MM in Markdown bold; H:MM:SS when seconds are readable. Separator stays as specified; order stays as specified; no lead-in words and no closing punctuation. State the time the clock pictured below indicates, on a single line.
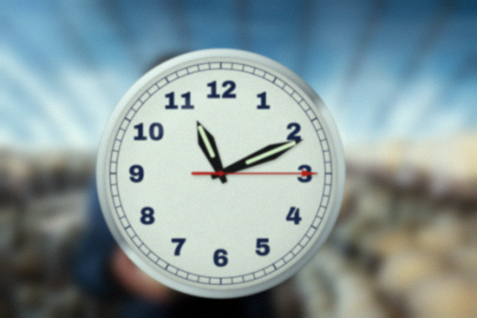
**11:11:15**
